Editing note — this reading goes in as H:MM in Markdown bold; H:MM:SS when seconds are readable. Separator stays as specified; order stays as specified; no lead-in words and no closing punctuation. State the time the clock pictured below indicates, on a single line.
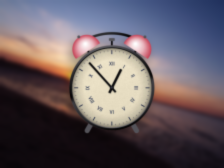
**12:53**
